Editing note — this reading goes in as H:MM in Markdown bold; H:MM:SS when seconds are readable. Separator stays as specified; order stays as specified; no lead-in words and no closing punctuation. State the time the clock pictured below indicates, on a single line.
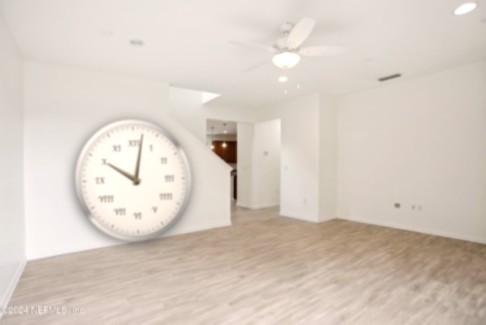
**10:02**
